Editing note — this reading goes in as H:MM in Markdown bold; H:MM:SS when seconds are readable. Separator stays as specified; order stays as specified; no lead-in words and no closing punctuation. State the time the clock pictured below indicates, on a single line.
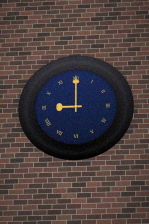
**9:00**
